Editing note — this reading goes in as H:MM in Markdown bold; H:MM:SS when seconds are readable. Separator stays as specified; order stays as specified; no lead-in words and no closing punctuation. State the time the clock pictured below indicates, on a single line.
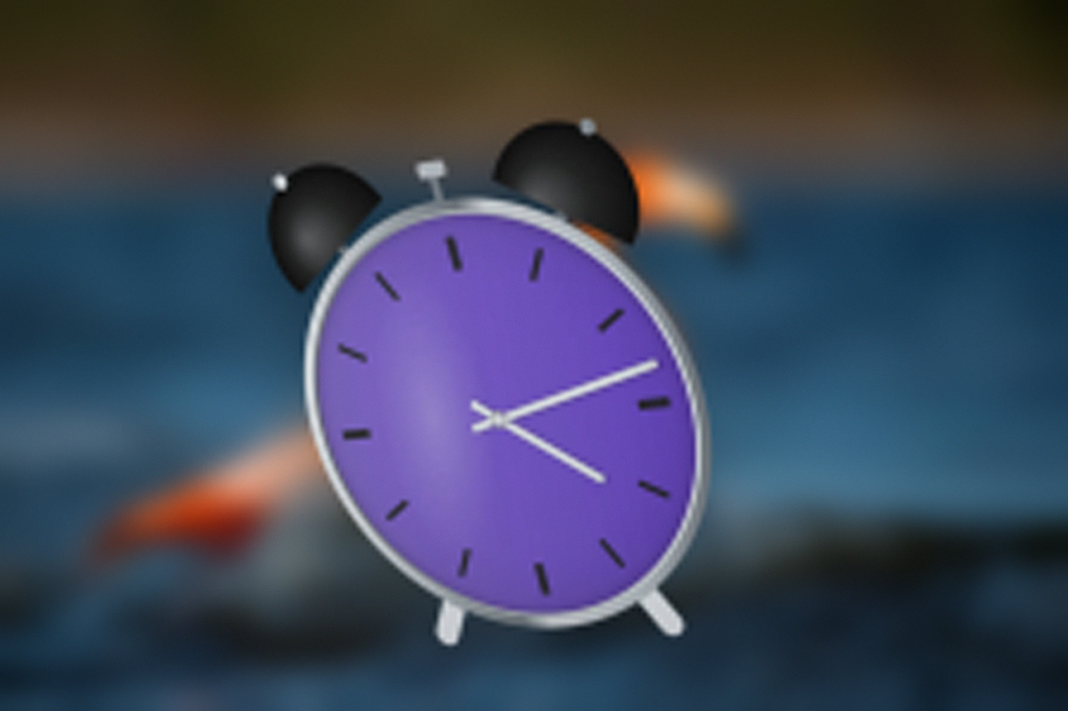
**4:13**
